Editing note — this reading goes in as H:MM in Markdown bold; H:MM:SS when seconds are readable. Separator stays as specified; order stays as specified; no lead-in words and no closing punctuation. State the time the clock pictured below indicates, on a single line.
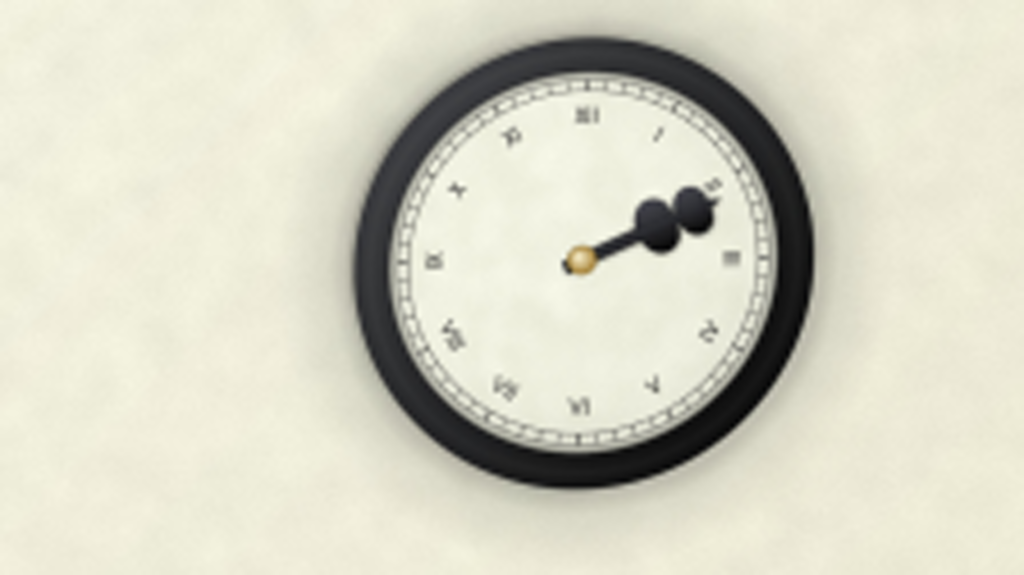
**2:11**
